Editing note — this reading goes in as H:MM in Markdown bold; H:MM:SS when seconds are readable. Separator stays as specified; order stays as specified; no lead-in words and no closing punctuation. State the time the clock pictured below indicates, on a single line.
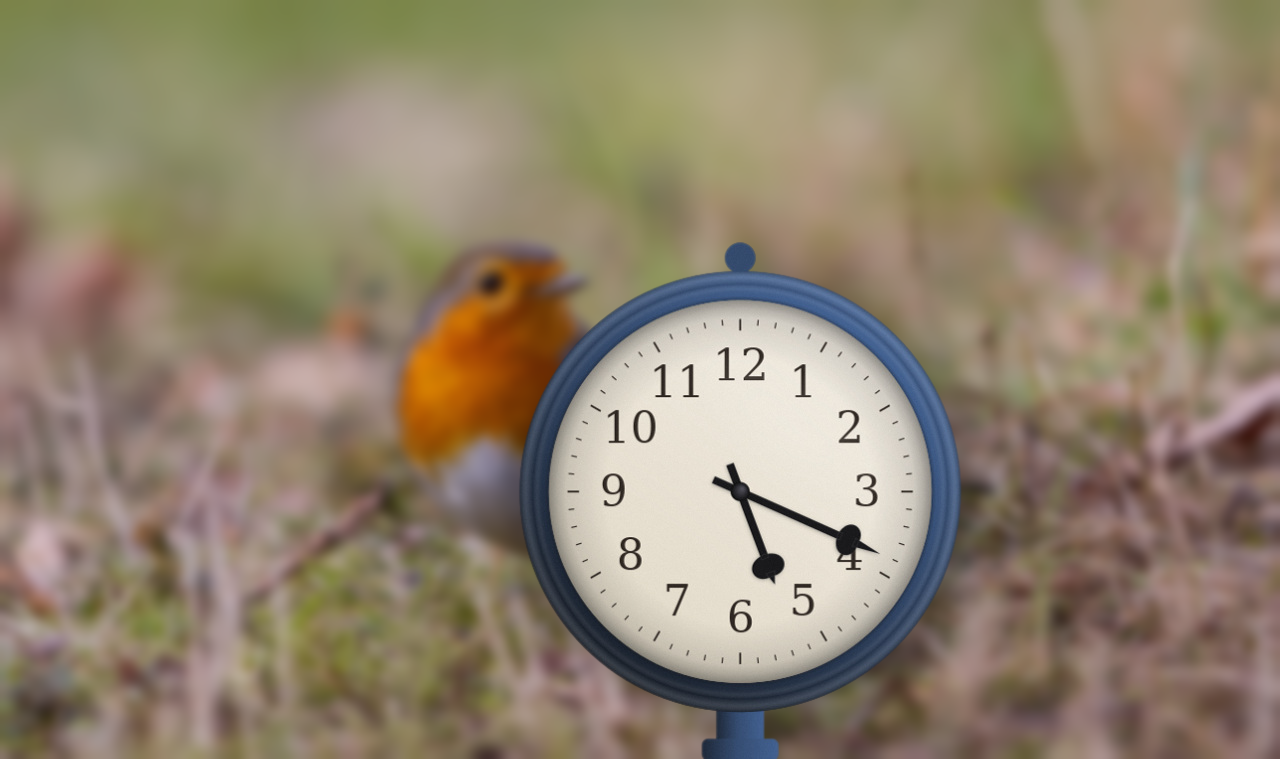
**5:19**
